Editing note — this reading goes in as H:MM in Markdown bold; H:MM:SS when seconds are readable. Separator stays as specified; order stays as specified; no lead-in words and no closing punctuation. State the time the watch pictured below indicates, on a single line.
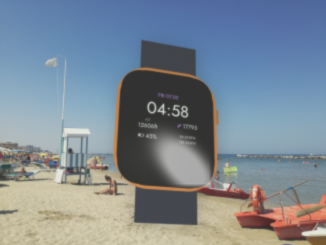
**4:58**
